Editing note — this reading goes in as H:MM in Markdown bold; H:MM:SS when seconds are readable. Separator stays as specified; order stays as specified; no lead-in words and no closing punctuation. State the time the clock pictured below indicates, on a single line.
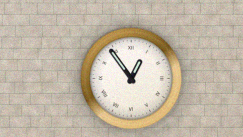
**12:54**
